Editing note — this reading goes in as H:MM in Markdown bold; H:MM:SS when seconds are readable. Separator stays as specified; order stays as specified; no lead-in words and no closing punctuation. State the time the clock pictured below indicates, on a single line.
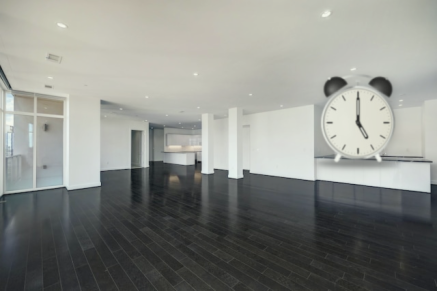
**5:00**
